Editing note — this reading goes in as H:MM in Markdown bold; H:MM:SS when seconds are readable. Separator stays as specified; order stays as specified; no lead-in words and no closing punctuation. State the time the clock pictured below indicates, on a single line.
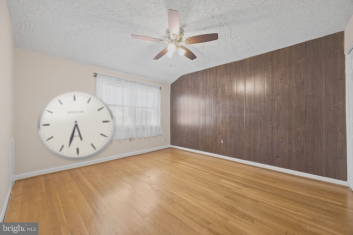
**5:33**
